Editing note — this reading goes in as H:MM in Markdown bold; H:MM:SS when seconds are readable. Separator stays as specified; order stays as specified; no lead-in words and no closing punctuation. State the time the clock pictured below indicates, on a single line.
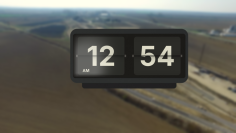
**12:54**
